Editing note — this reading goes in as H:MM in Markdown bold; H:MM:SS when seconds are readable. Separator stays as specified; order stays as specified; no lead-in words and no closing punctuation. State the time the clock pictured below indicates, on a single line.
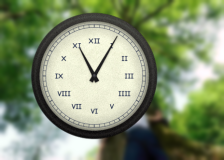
**11:05**
